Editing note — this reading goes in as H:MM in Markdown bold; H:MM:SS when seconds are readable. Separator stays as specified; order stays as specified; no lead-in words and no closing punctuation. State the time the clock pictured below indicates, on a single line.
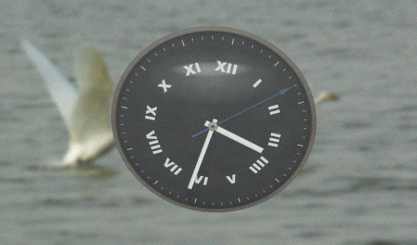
**3:31:08**
